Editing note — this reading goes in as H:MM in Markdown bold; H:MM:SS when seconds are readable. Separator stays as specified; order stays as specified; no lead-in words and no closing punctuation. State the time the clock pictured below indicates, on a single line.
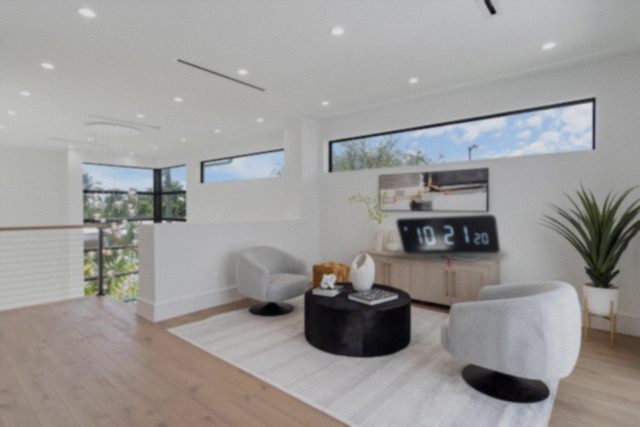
**10:21**
